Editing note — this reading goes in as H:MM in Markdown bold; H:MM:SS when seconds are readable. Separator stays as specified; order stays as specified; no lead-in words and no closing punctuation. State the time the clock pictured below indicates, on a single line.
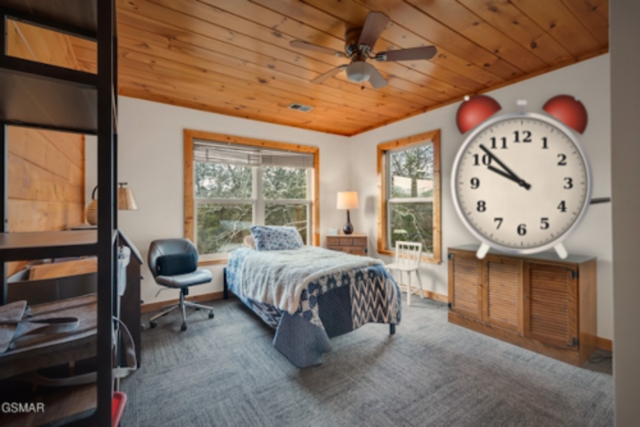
**9:52**
